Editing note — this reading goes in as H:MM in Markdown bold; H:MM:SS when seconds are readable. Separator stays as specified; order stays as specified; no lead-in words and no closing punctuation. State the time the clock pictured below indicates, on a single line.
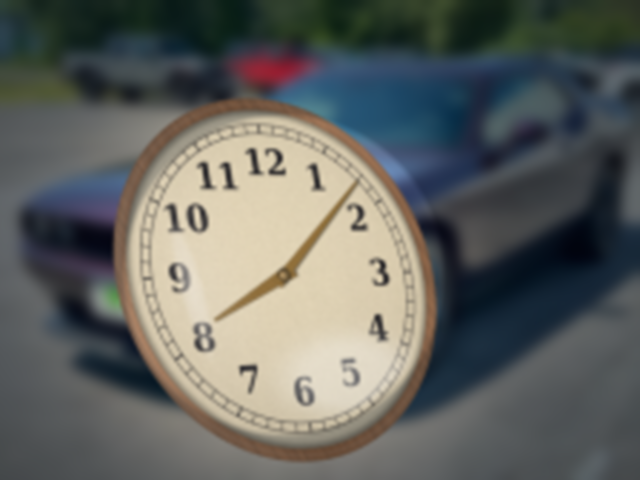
**8:08**
